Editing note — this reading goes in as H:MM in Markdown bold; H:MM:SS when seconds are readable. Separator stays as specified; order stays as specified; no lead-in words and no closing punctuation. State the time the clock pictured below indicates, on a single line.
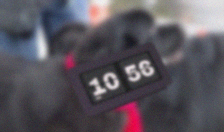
**10:56**
